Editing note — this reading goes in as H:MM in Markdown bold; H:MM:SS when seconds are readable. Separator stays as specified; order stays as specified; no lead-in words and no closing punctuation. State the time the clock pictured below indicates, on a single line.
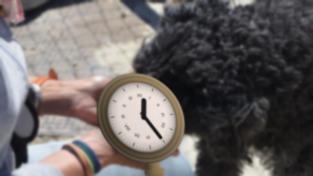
**12:25**
